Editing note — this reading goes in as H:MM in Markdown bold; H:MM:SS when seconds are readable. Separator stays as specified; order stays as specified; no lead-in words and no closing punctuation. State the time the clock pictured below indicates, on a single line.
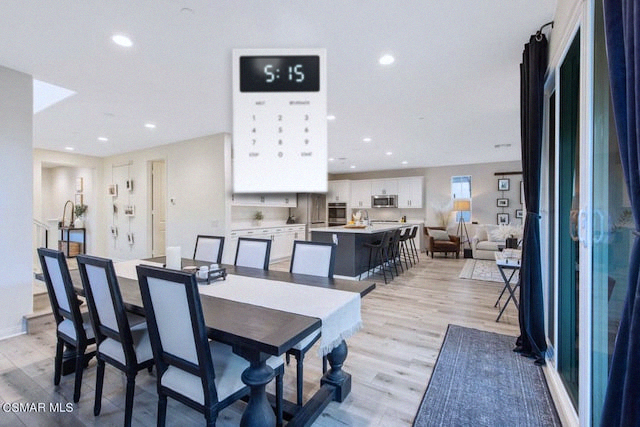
**5:15**
